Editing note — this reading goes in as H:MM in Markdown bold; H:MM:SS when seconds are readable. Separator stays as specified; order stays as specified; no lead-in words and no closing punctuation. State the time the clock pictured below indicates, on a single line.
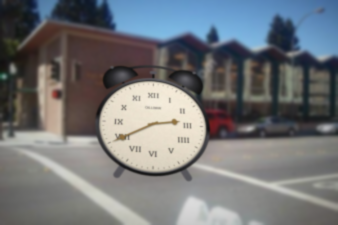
**2:40**
